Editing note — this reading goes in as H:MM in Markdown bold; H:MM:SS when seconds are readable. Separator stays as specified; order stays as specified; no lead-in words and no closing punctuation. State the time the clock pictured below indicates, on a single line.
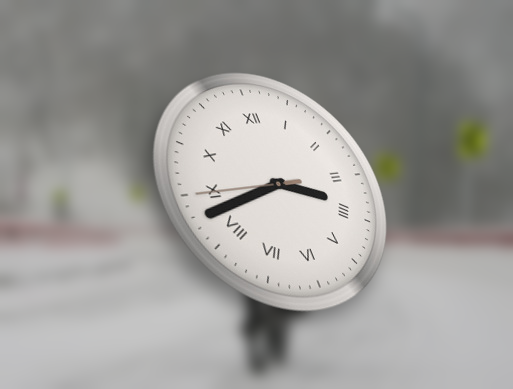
**3:42:45**
